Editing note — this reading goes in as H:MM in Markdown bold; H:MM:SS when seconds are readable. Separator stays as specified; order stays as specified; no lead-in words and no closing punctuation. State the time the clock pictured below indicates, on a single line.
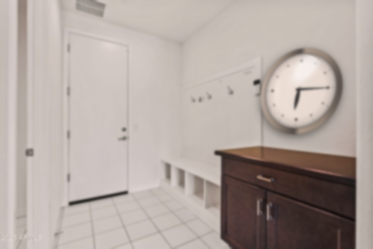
**6:15**
